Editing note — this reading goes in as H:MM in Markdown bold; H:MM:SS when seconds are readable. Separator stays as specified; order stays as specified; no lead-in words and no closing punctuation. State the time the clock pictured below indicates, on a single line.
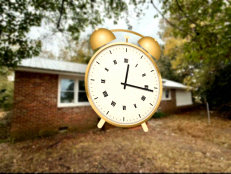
**12:16**
